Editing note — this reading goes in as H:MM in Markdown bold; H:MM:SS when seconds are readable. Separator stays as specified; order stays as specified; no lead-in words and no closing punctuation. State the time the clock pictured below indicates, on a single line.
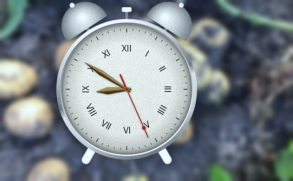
**8:50:26**
